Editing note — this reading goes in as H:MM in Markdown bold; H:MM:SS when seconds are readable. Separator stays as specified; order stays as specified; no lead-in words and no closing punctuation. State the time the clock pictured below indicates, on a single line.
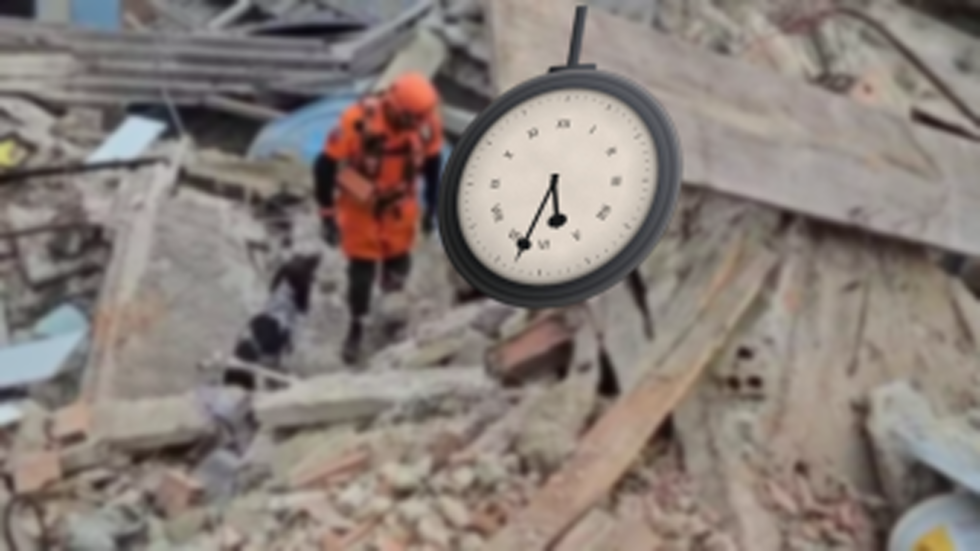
**5:33**
